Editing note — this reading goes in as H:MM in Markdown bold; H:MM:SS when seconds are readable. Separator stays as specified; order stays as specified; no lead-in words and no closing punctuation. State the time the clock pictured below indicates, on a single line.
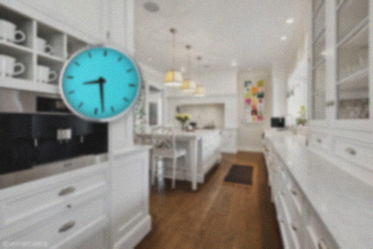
**8:28**
